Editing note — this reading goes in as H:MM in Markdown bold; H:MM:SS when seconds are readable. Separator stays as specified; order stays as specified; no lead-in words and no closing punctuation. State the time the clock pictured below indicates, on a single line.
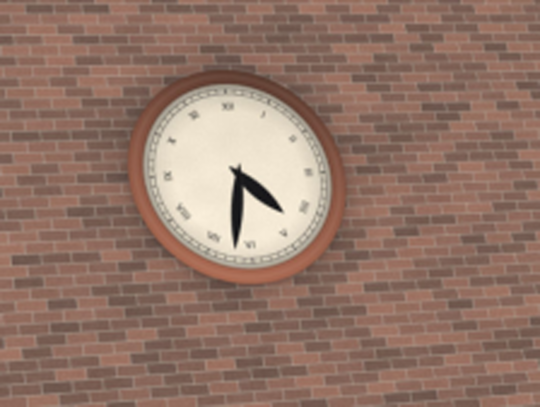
**4:32**
